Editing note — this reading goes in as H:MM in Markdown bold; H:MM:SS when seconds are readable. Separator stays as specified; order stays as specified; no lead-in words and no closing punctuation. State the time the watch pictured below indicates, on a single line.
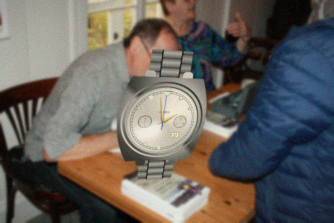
**1:58**
